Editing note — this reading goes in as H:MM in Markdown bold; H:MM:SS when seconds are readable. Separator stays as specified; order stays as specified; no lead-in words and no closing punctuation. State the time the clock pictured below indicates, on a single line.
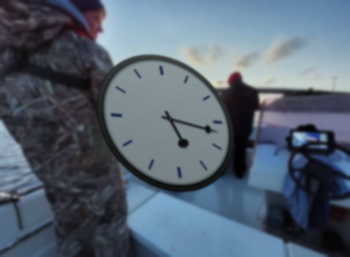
**5:17**
